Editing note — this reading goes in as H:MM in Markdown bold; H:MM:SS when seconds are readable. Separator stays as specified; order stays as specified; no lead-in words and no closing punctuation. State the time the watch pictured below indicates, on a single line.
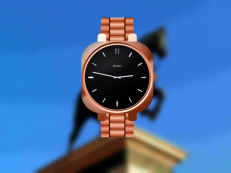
**2:47**
